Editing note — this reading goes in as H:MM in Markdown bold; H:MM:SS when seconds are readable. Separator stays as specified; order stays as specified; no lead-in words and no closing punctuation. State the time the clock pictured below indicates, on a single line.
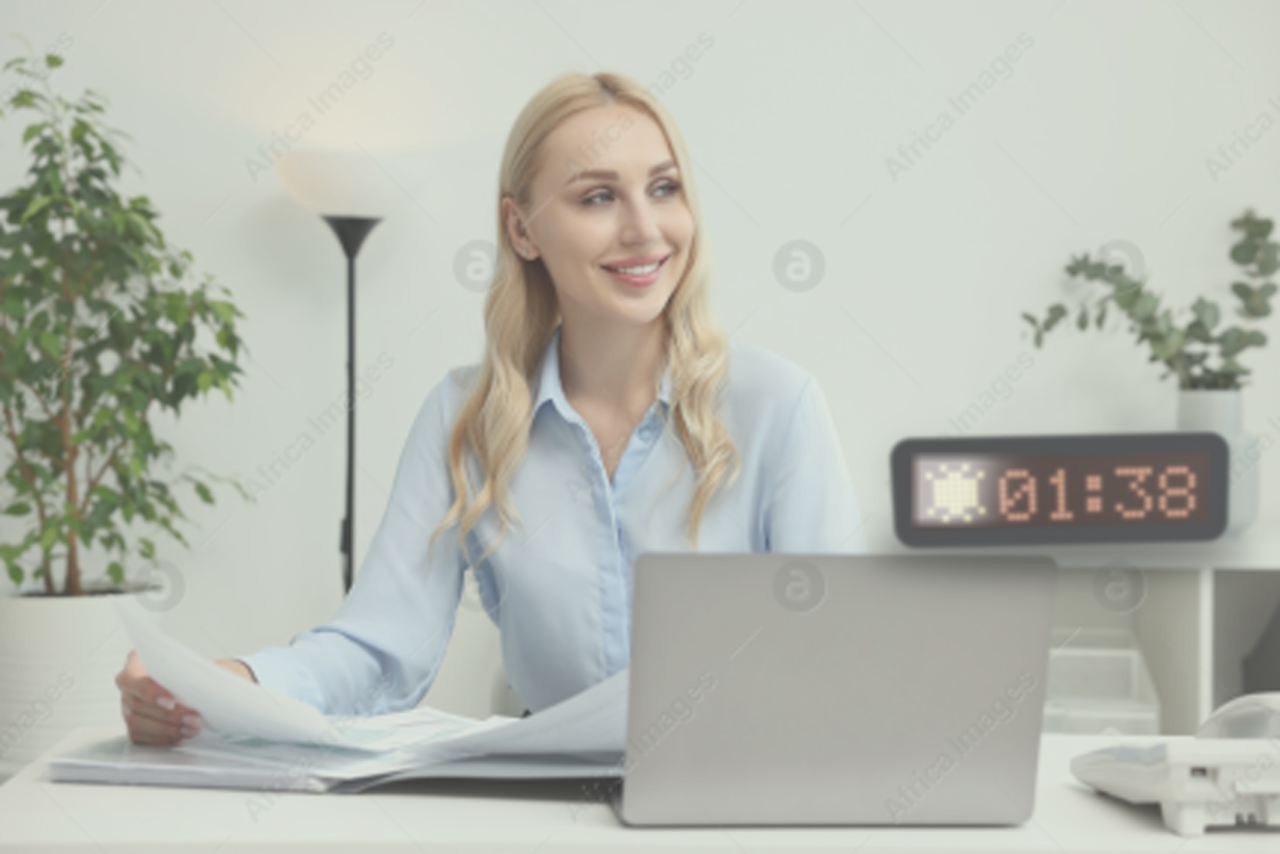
**1:38**
